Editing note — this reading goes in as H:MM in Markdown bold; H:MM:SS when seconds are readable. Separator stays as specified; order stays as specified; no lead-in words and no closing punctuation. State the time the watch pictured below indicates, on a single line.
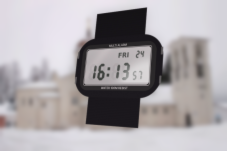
**16:13**
